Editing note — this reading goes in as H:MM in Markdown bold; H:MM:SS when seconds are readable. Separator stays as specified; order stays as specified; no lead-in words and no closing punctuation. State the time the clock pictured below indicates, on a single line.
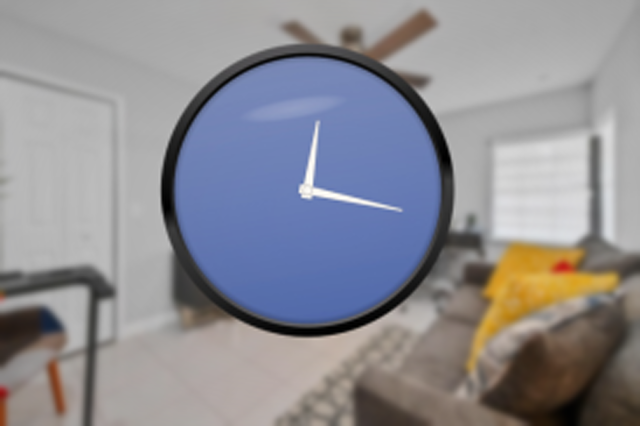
**12:17**
